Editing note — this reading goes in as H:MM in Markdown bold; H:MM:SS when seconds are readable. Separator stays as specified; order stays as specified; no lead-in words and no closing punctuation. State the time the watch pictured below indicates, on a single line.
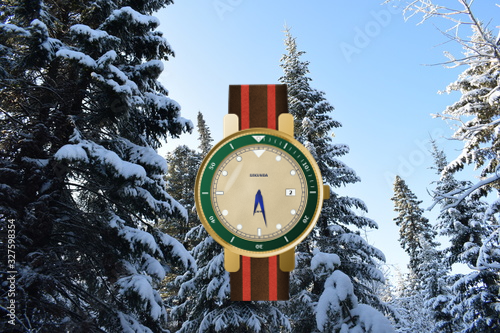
**6:28**
